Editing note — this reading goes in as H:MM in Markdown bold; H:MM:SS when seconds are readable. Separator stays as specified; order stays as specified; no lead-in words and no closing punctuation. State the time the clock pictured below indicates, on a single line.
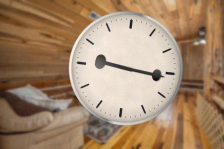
**9:16**
